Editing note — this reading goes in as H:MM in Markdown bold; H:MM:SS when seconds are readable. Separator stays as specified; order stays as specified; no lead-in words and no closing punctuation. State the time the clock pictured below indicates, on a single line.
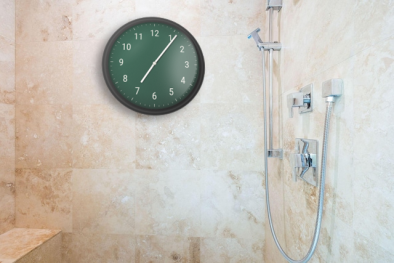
**7:06**
